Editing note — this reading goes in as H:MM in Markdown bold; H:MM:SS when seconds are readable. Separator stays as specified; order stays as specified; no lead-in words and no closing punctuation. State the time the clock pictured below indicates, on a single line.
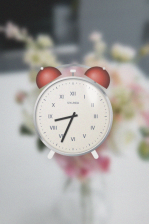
**8:34**
